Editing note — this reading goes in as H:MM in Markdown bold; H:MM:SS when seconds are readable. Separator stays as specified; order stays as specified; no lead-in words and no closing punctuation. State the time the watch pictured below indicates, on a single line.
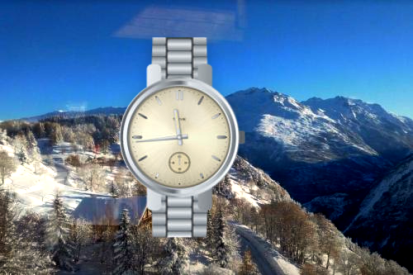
**11:44**
